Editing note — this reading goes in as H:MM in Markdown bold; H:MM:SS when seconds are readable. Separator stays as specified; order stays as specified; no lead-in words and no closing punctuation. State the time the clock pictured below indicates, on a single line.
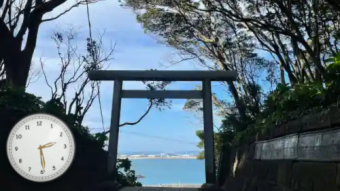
**2:29**
